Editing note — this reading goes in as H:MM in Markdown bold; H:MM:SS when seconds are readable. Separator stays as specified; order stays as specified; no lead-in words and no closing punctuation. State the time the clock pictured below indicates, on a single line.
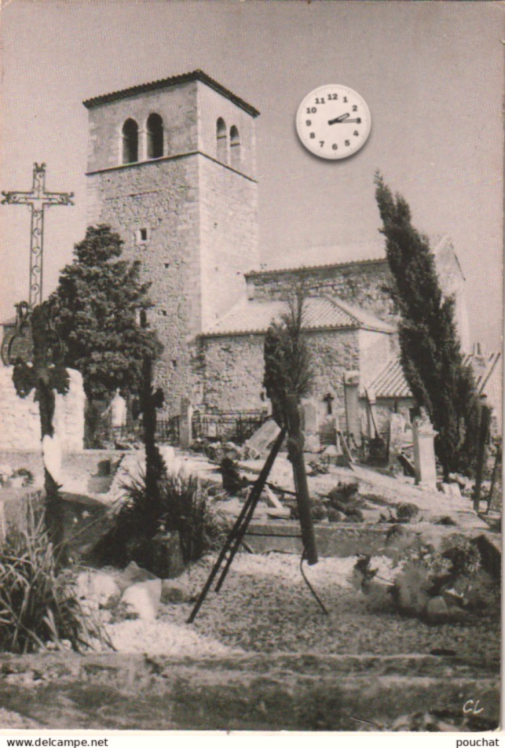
**2:15**
